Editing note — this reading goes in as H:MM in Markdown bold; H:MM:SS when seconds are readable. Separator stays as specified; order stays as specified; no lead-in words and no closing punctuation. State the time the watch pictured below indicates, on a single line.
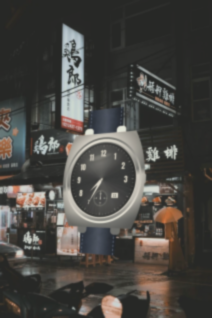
**7:35**
